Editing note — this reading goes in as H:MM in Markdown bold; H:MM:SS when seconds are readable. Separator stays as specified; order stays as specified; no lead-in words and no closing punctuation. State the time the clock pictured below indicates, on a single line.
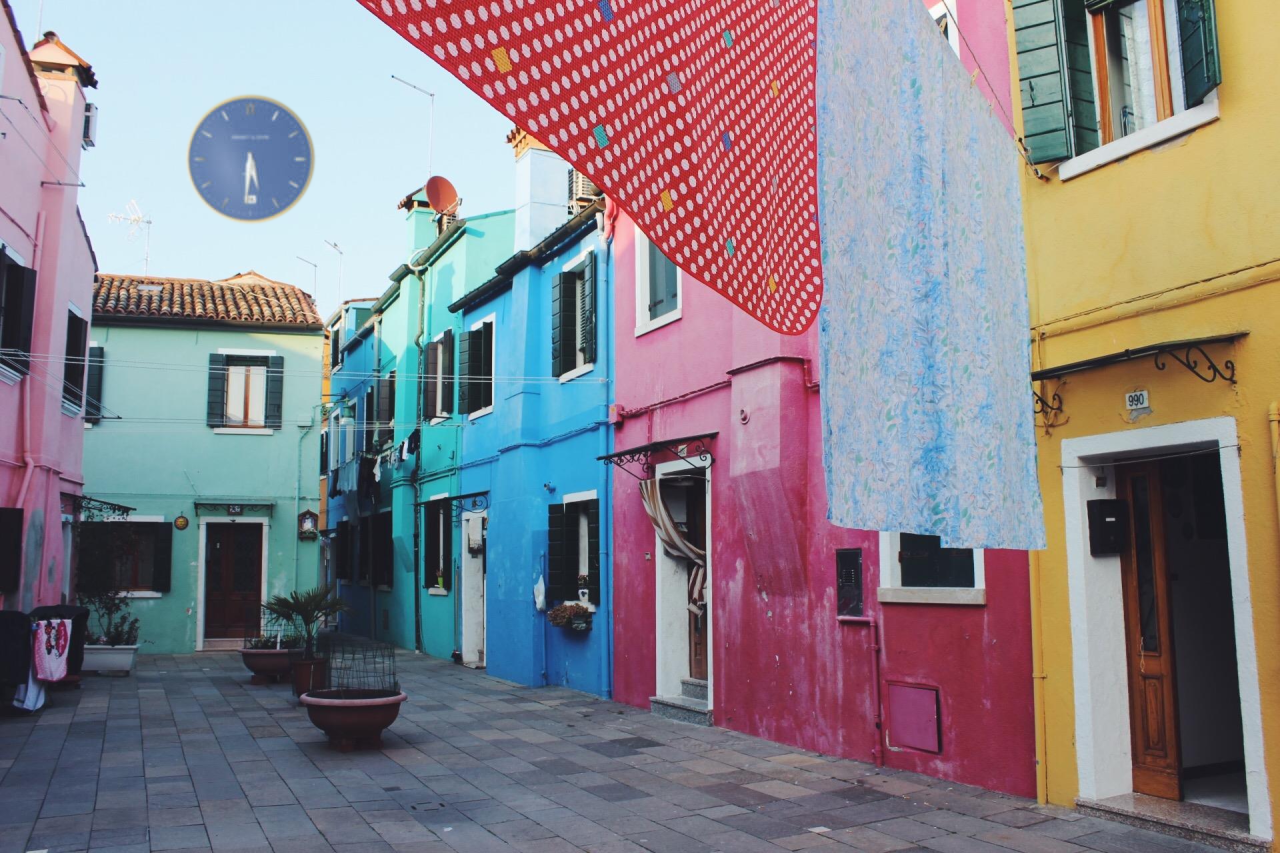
**5:31**
